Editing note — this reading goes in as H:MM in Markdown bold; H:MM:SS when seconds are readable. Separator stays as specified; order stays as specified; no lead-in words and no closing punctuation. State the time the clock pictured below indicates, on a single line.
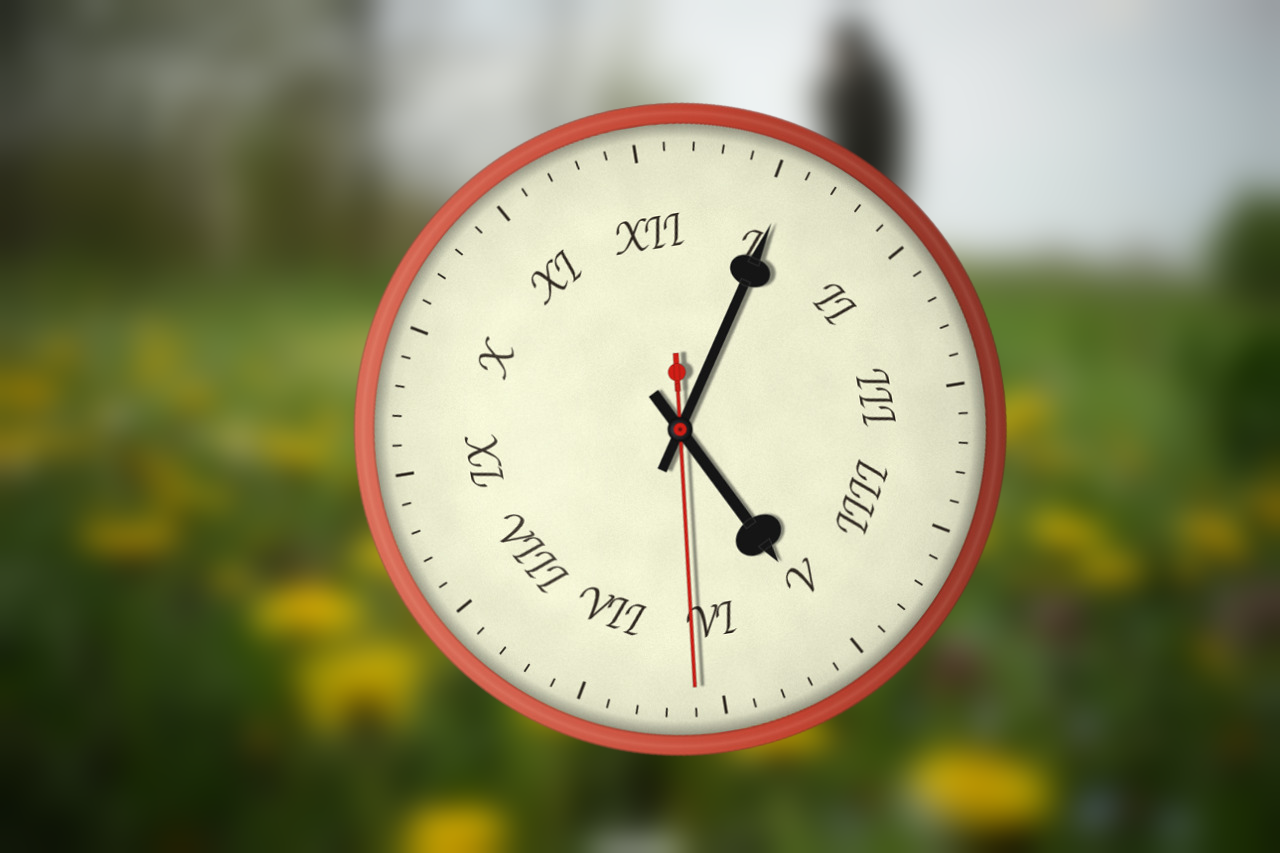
**5:05:31**
